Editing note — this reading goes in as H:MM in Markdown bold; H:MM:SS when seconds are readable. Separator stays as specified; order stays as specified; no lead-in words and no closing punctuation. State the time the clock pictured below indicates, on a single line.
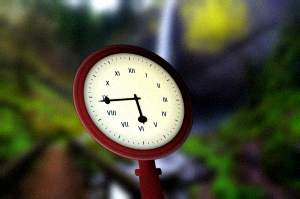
**5:44**
